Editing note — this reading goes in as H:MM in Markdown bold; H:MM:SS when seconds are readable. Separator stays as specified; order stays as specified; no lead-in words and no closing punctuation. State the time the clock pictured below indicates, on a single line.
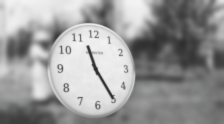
**11:25**
